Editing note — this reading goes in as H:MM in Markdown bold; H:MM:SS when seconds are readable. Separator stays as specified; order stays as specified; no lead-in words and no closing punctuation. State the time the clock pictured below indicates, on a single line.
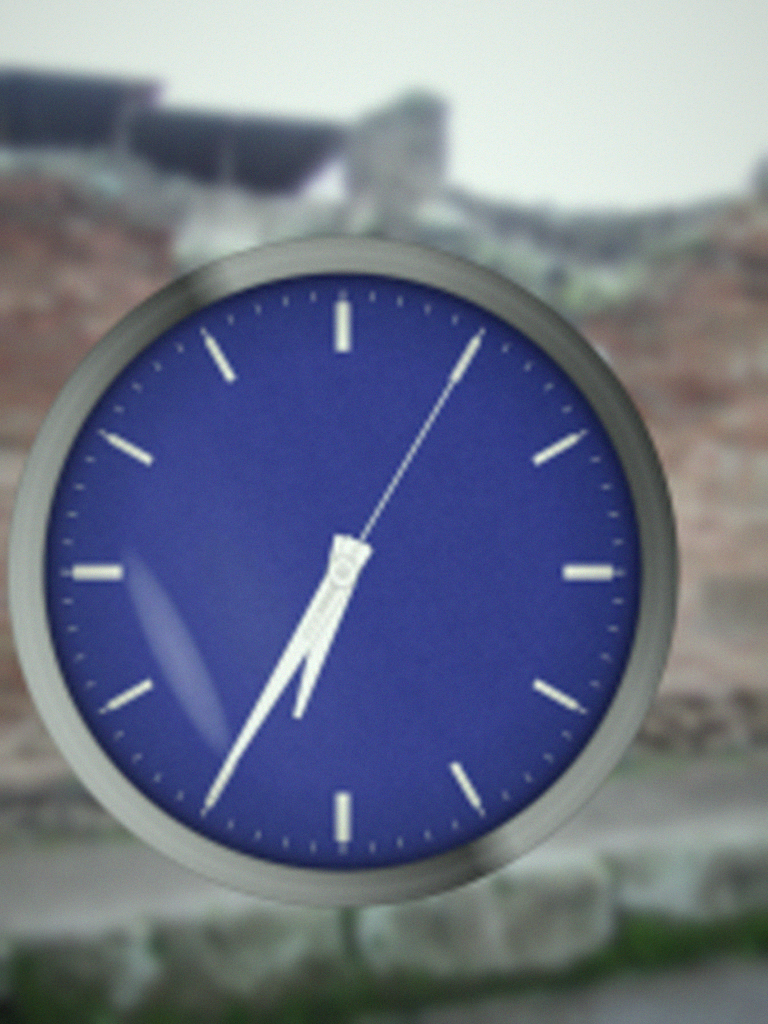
**6:35:05**
